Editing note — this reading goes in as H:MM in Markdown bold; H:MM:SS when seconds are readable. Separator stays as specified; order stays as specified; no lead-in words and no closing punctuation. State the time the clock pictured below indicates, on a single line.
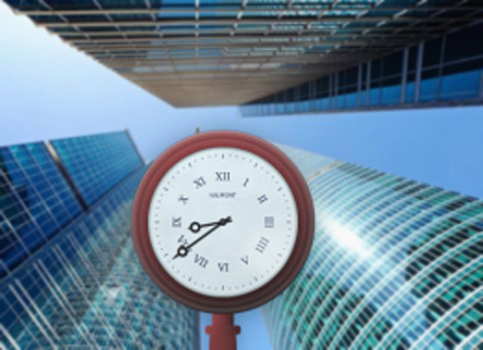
**8:39**
